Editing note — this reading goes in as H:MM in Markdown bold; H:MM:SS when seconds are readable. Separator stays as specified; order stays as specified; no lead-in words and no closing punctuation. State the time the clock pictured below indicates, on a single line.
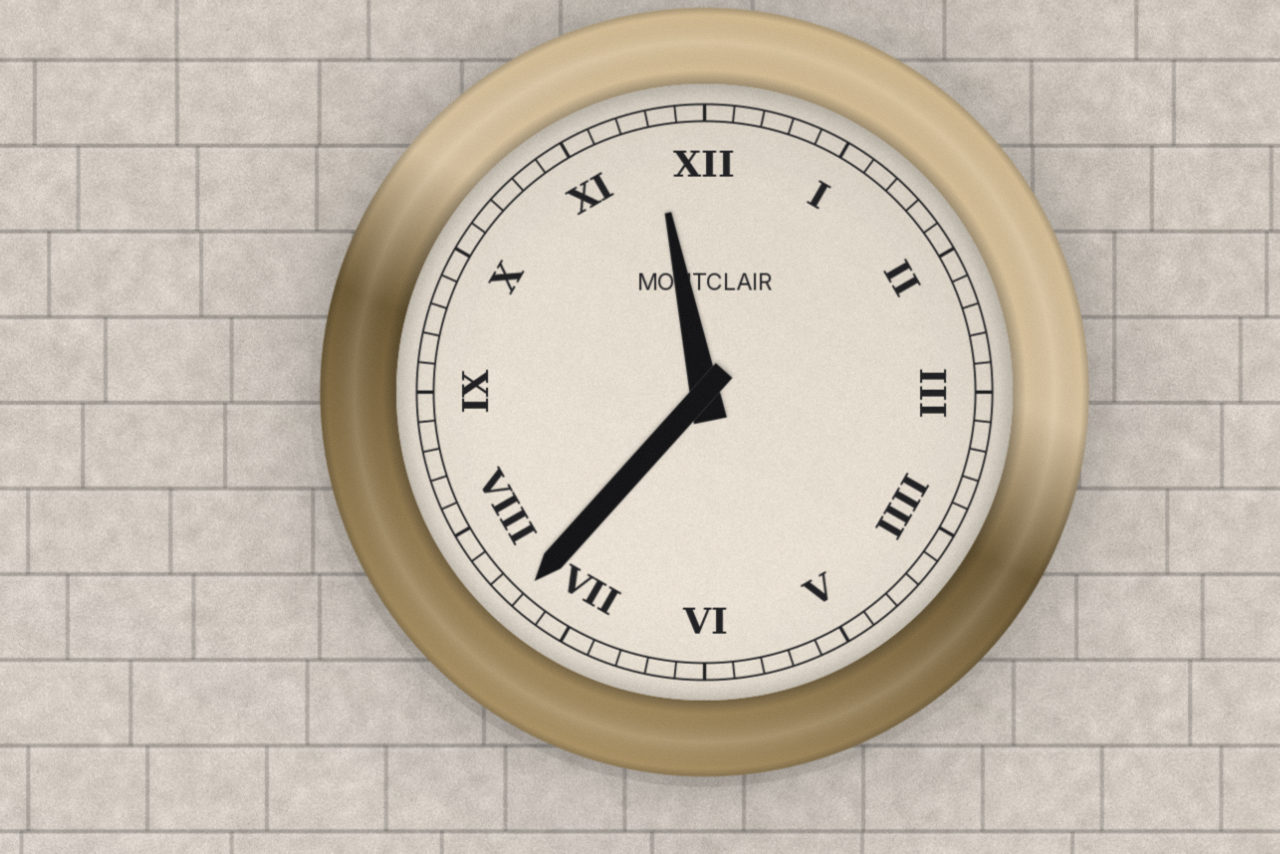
**11:37**
